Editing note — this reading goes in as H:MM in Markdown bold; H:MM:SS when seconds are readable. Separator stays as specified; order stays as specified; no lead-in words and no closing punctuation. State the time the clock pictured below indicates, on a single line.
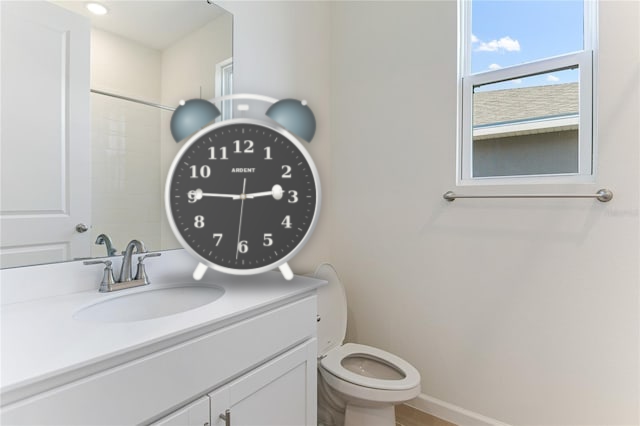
**2:45:31**
